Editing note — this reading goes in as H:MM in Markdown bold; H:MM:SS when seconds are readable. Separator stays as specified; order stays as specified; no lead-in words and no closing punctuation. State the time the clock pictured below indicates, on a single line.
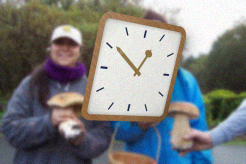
**12:51**
